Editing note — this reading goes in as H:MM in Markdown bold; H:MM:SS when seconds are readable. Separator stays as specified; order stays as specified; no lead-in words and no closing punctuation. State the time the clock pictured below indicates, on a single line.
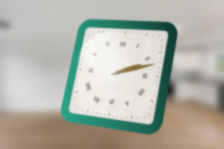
**2:12**
